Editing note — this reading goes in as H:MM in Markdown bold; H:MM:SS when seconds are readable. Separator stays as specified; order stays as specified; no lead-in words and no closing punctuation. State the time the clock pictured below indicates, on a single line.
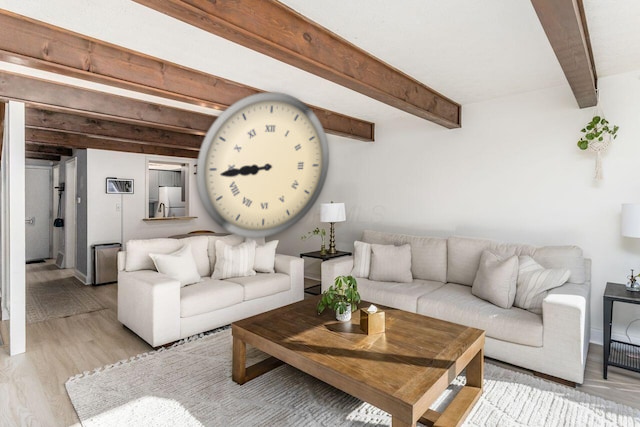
**8:44**
